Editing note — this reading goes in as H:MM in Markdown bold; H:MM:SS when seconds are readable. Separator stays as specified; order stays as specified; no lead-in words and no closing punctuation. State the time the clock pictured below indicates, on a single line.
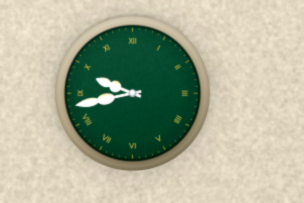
**9:43**
